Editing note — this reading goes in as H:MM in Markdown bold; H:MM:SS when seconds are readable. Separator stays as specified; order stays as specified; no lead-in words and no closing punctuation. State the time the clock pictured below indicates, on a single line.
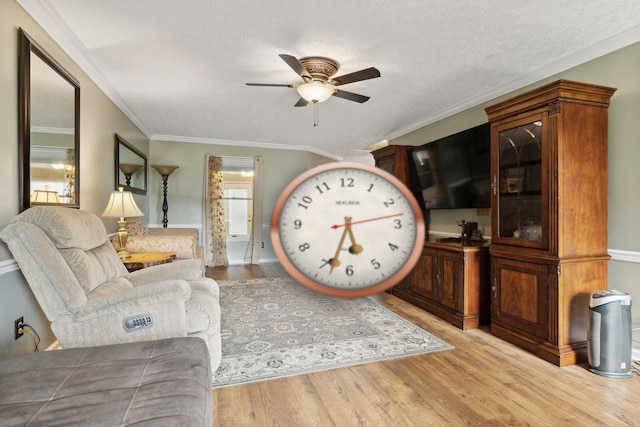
**5:33:13**
